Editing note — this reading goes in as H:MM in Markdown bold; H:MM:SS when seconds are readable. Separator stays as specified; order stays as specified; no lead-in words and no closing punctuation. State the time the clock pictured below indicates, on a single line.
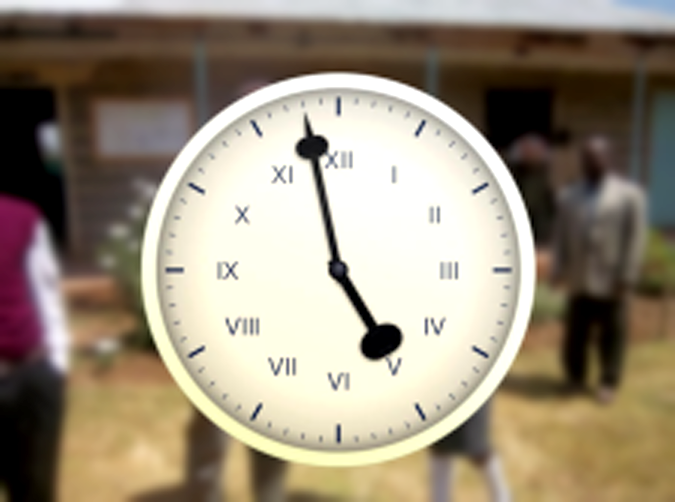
**4:58**
